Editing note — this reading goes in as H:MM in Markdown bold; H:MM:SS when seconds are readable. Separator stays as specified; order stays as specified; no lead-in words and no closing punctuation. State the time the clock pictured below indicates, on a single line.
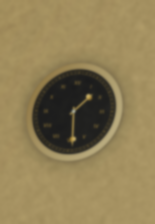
**1:29**
